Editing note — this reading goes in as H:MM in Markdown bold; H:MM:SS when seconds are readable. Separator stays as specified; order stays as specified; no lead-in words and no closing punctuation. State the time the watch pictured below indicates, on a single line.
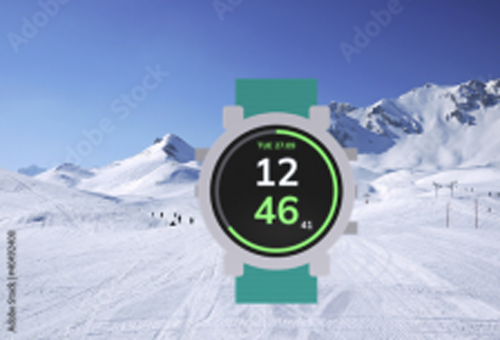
**12:46**
